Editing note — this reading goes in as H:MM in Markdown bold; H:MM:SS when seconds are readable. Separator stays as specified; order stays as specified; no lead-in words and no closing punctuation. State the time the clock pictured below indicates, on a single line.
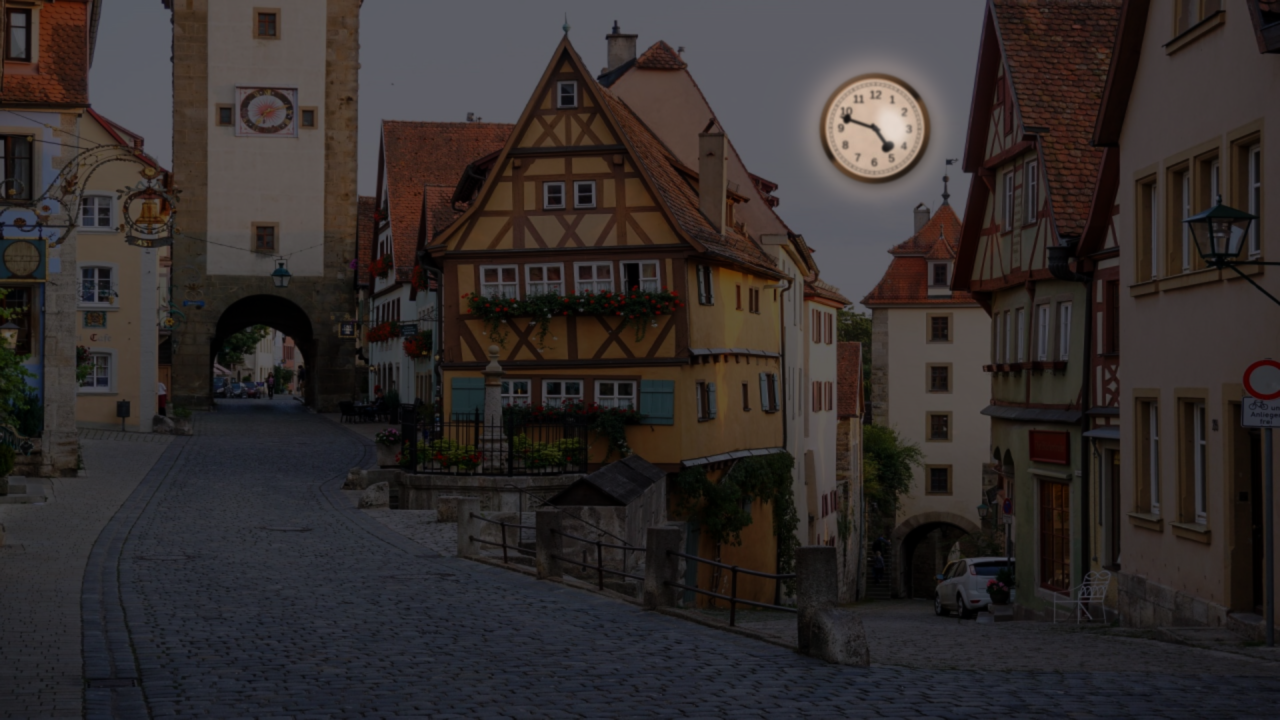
**4:48**
